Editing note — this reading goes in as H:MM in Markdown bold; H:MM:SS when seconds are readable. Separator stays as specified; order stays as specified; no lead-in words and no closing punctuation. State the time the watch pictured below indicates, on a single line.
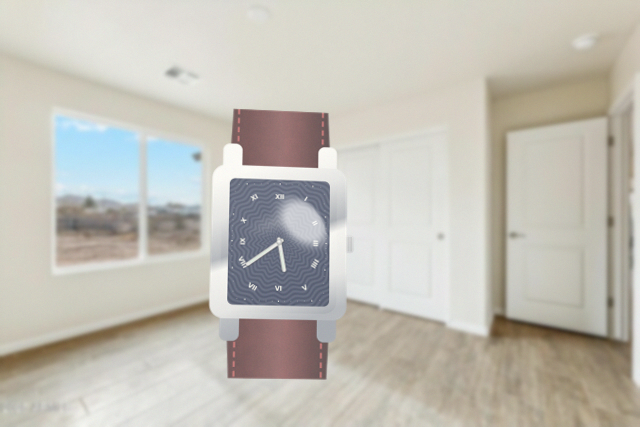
**5:39**
